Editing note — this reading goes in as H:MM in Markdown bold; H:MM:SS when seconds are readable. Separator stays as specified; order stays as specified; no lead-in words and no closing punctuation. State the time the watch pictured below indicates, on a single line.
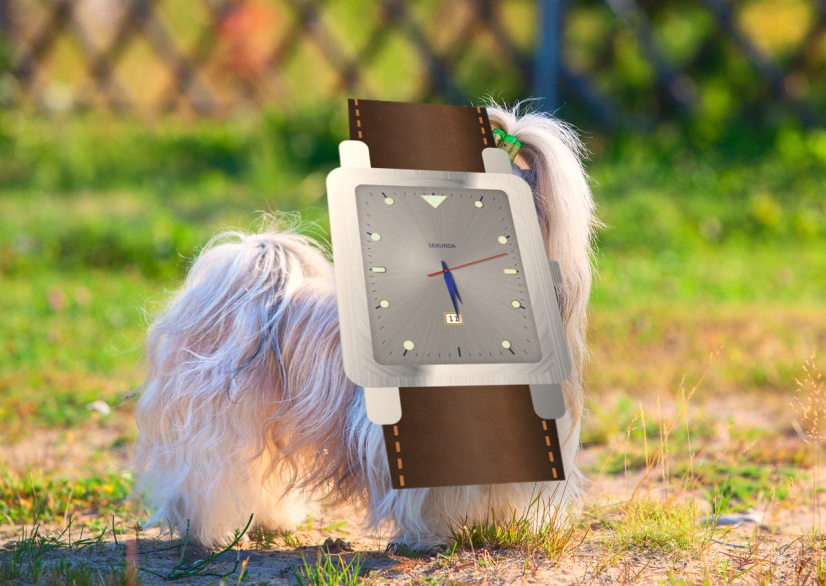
**5:29:12**
